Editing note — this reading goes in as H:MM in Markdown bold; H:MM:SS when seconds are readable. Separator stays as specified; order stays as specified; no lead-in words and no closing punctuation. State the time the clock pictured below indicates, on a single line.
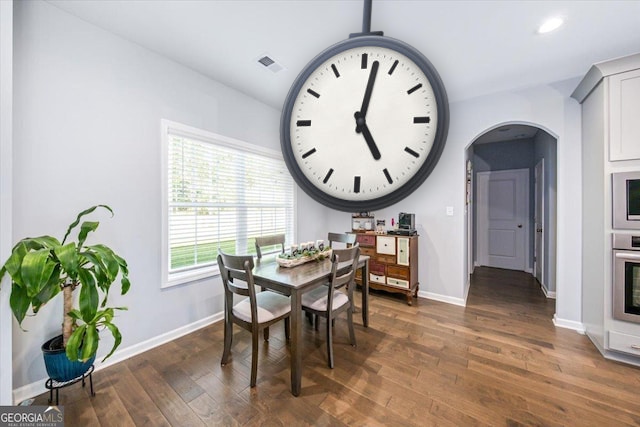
**5:02**
